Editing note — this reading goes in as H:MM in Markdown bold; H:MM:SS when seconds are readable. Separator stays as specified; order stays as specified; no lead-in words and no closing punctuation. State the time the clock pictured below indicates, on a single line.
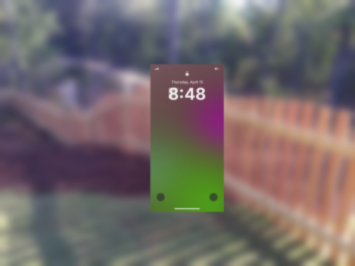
**8:48**
